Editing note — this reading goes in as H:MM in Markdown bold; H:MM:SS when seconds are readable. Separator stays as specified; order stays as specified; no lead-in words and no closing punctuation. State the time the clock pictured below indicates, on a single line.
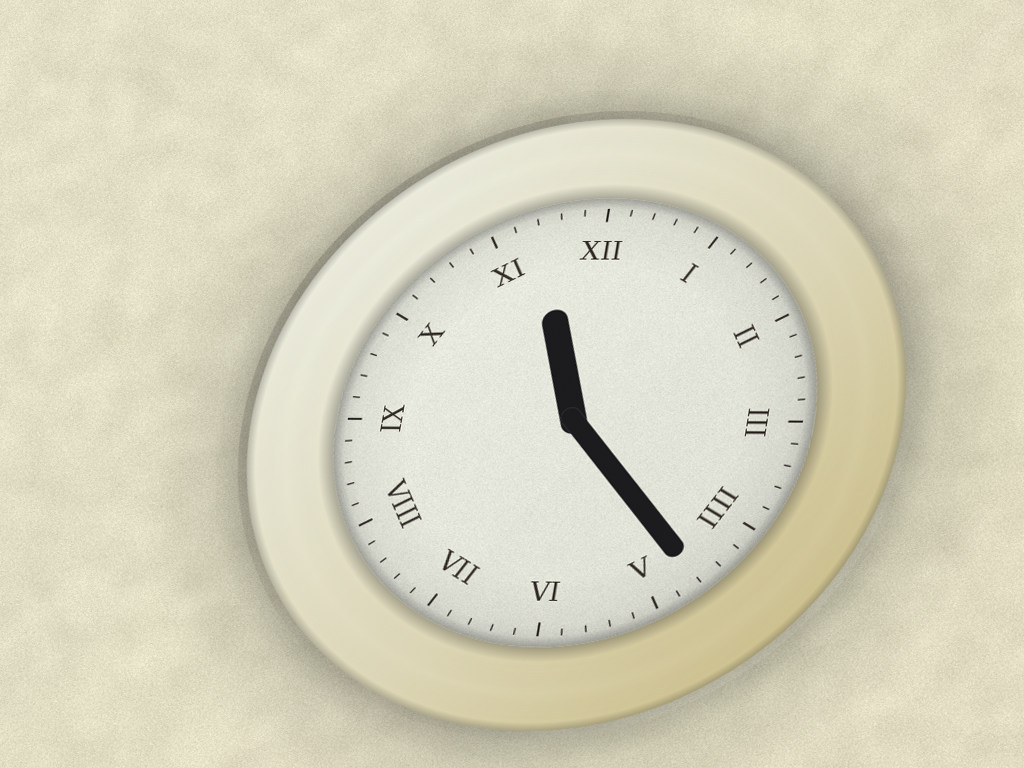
**11:23**
